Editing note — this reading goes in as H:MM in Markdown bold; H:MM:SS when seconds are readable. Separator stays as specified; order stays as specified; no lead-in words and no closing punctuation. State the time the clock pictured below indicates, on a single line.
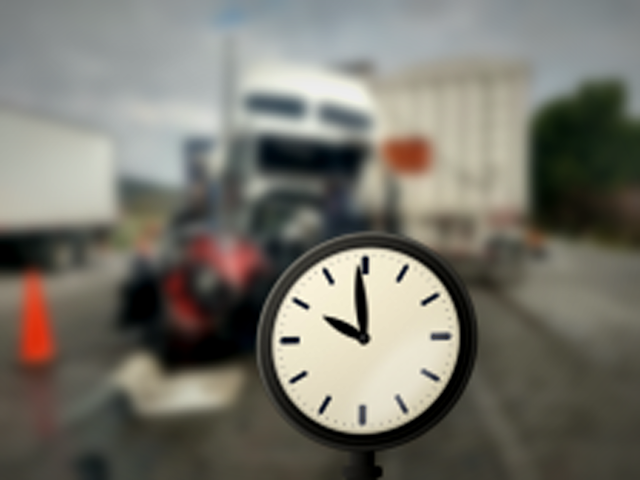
**9:59**
